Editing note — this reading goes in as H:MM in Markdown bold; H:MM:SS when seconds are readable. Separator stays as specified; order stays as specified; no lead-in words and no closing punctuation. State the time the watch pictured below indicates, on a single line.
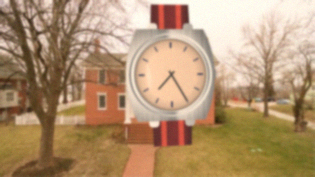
**7:25**
